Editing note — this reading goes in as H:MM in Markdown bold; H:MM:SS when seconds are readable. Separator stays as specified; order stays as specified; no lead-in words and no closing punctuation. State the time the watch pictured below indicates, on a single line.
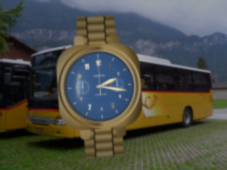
**2:17**
